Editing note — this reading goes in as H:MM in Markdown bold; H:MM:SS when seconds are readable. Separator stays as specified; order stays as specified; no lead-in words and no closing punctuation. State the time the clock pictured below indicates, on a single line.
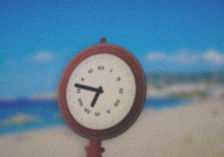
**6:47**
